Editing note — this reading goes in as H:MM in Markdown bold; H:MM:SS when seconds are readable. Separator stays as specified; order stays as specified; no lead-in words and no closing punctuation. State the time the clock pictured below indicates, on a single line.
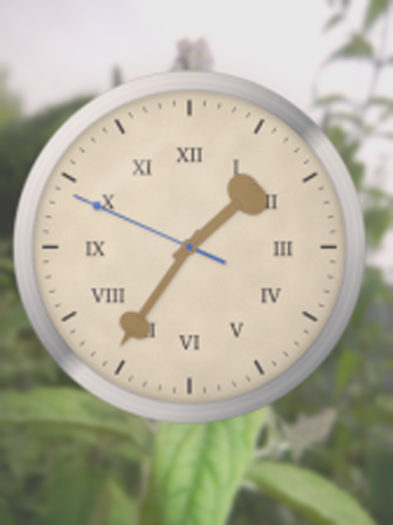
**1:35:49**
